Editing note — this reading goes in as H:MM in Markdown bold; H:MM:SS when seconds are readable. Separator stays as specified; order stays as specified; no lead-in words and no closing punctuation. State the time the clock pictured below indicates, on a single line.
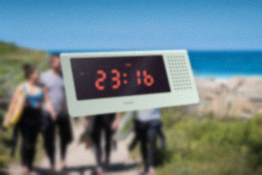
**23:16**
